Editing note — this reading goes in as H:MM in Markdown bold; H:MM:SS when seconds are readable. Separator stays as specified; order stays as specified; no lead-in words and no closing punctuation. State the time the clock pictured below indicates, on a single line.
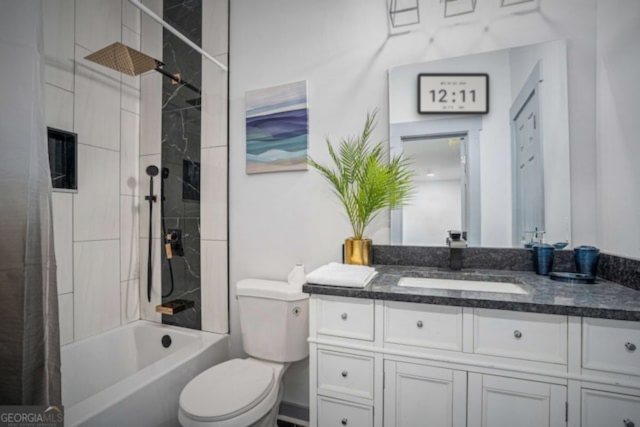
**12:11**
